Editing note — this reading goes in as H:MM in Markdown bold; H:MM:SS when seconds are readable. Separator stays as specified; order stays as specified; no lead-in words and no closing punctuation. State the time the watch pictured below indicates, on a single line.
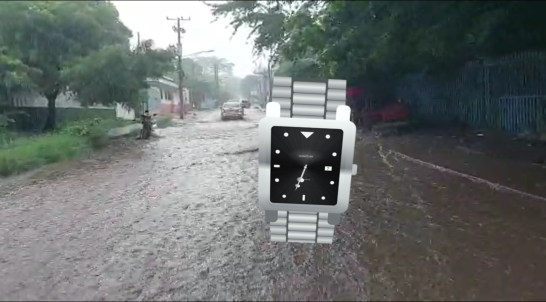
**6:33**
